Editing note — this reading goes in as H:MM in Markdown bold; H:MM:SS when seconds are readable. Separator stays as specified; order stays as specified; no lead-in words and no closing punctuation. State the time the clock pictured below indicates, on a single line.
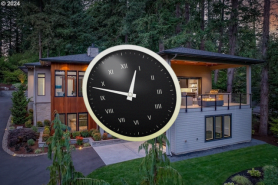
**12:48**
